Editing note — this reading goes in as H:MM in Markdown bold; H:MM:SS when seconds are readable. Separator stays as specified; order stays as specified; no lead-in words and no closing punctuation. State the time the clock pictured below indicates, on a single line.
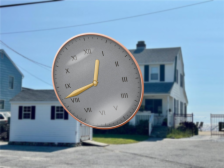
**12:42**
